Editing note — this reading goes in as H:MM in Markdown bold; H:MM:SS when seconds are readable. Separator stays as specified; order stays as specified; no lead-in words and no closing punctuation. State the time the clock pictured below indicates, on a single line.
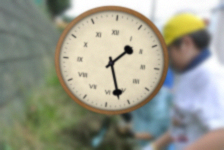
**1:27**
